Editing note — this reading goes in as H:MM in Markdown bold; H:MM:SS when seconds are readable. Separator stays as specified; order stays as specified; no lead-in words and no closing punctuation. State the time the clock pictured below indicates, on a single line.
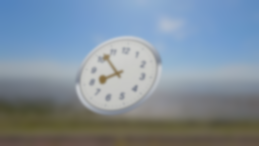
**7:52**
